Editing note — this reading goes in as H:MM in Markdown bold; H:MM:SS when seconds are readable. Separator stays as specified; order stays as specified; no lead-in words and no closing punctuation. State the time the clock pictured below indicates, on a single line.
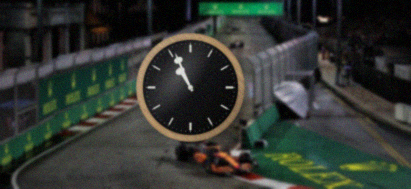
**10:56**
